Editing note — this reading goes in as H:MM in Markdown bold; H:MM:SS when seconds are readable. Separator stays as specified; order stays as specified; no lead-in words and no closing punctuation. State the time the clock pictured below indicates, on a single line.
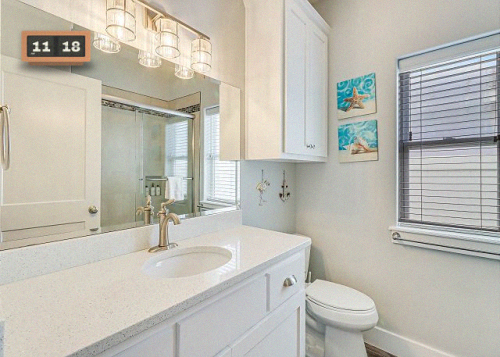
**11:18**
